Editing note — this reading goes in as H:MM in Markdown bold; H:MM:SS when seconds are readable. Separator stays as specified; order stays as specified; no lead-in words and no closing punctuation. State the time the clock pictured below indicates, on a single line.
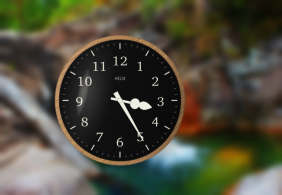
**3:25**
